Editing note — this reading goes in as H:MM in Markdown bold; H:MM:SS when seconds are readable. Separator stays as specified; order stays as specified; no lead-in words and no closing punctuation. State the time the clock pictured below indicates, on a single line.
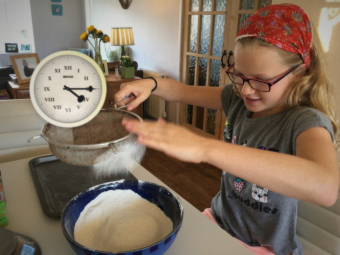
**4:15**
